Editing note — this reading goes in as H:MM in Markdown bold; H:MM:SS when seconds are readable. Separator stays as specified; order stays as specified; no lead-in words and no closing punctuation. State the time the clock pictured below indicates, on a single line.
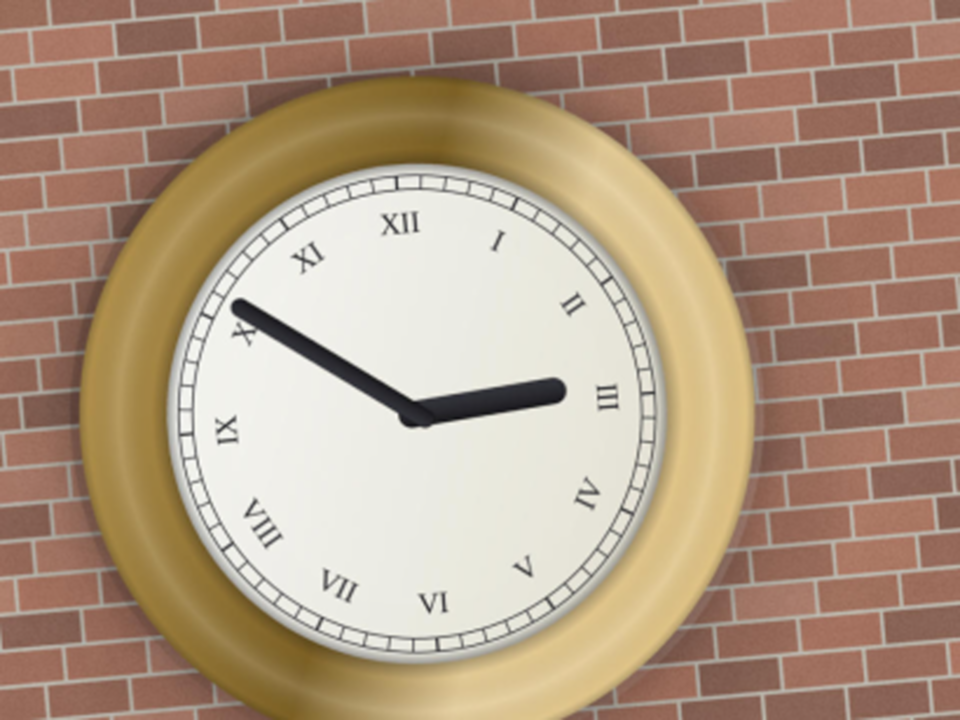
**2:51**
